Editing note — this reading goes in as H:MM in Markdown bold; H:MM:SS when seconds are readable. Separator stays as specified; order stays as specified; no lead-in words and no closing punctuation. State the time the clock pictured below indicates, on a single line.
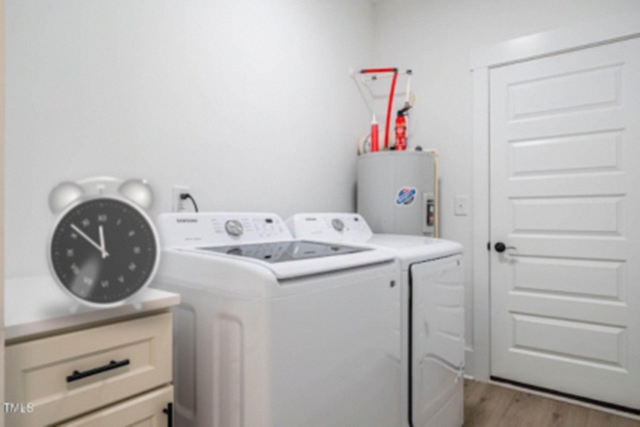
**11:52**
